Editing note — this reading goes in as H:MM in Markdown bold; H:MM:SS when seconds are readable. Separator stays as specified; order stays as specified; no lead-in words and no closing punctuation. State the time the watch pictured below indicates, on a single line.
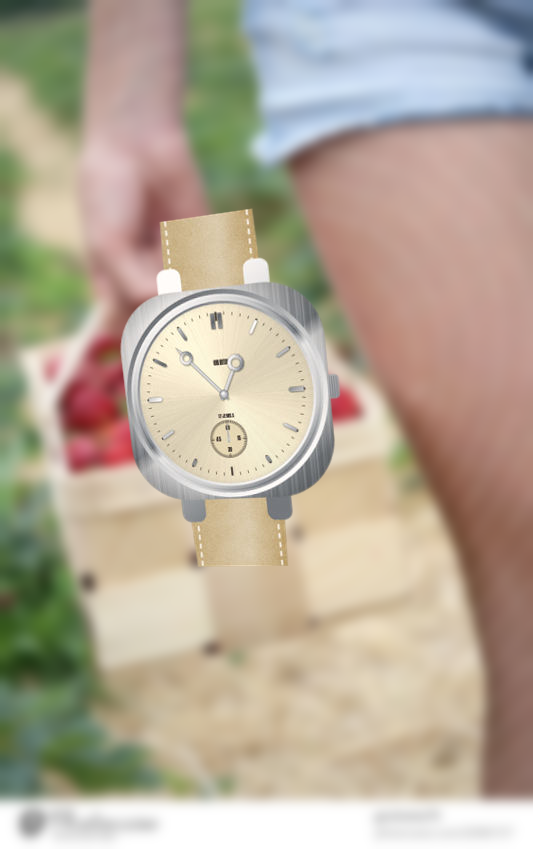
**12:53**
